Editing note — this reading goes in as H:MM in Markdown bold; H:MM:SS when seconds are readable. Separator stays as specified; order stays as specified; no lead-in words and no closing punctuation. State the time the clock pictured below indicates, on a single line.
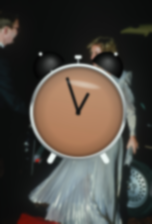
**12:57**
